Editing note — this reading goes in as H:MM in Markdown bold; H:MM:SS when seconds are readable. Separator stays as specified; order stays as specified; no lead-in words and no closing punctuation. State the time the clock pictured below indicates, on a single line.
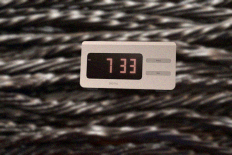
**7:33**
